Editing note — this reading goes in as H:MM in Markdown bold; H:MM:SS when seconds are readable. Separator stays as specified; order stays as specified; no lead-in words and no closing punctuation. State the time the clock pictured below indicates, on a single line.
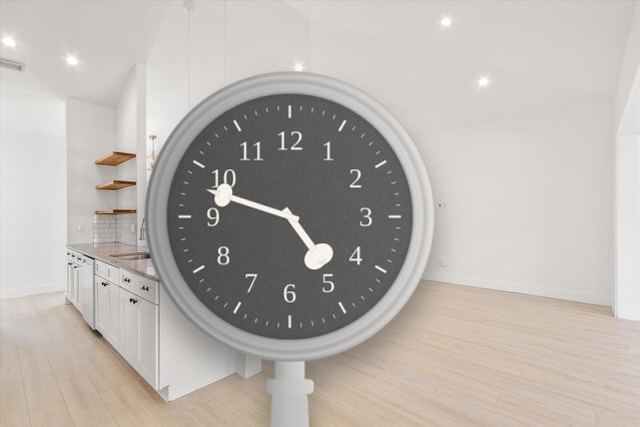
**4:48**
